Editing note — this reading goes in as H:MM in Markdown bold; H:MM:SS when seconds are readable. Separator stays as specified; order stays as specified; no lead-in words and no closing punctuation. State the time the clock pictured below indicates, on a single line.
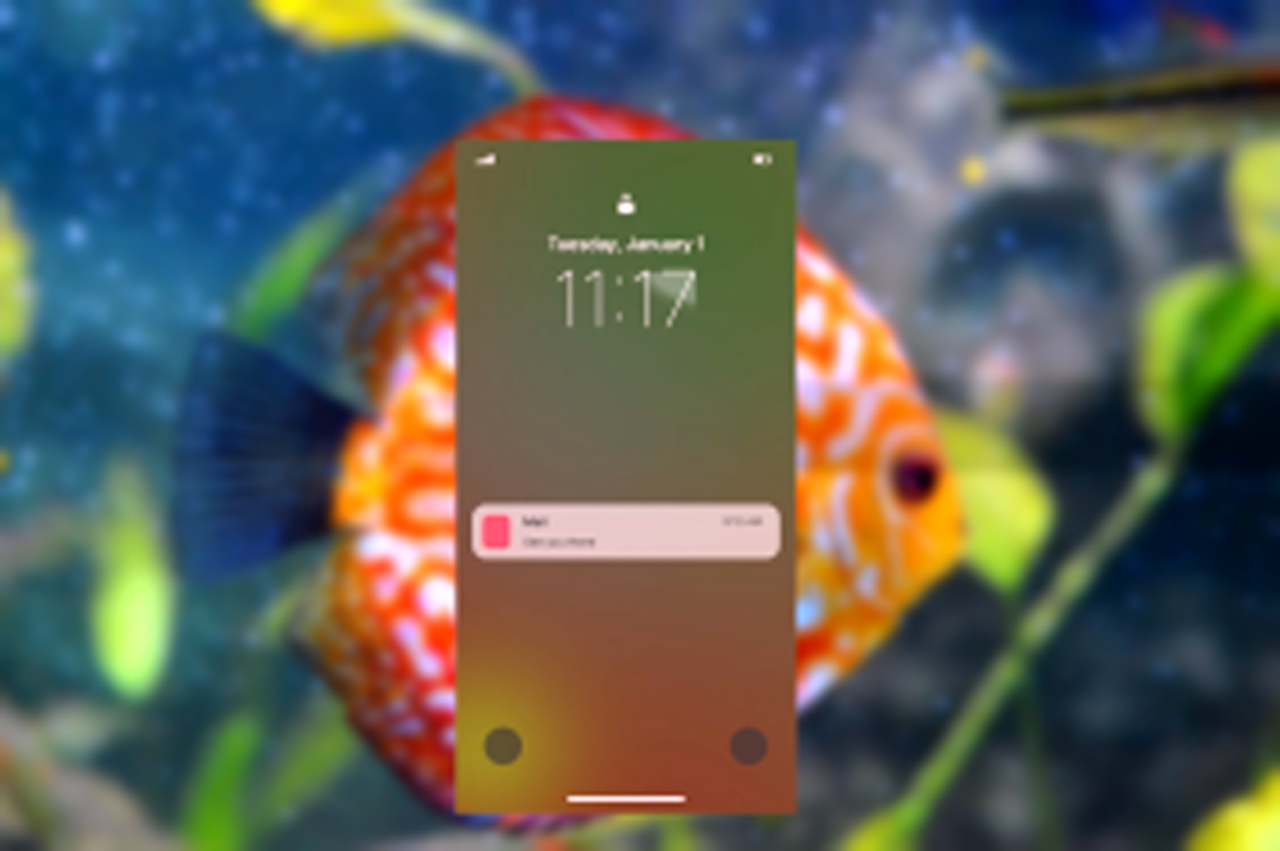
**11:17**
